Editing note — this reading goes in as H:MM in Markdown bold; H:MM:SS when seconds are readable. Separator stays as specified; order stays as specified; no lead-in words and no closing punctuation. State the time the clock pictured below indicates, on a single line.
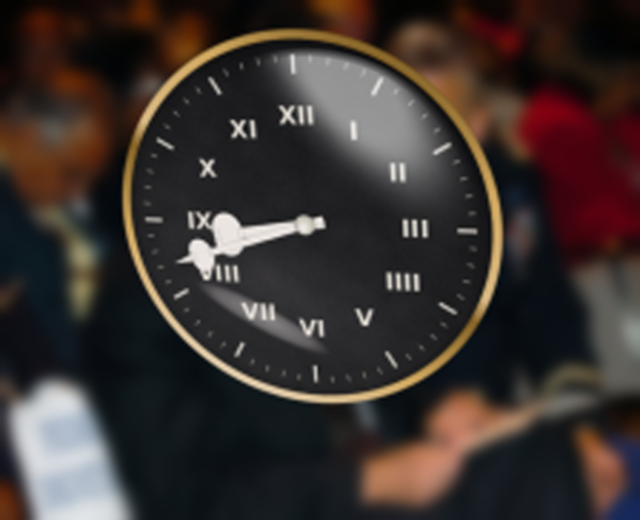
**8:42**
